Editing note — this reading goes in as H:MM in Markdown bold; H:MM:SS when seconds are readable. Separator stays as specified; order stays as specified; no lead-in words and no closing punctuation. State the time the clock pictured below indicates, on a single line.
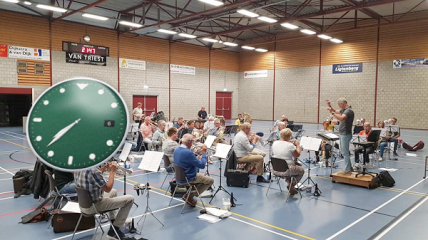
**7:37**
